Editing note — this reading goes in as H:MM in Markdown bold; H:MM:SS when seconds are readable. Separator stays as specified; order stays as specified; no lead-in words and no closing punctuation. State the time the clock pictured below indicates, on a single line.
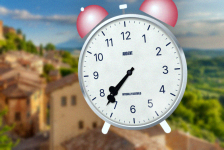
**7:37**
